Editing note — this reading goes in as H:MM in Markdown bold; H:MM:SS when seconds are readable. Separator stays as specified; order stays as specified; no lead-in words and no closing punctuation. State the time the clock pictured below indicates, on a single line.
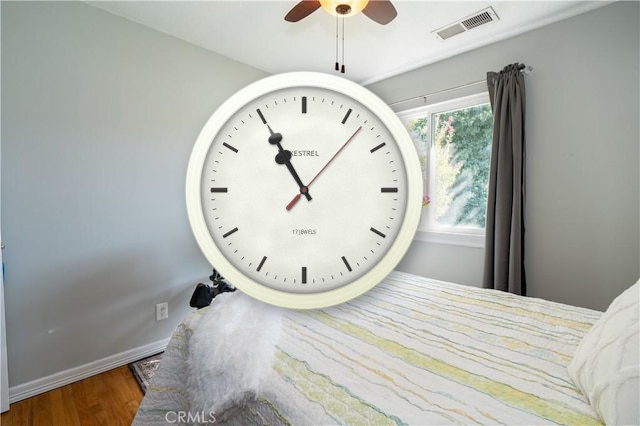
**10:55:07**
